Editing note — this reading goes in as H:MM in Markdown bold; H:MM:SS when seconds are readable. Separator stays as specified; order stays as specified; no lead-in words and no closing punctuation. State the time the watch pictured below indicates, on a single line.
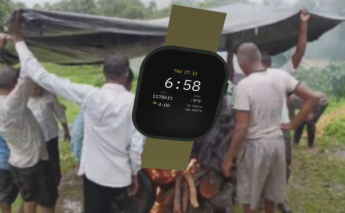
**6:58**
